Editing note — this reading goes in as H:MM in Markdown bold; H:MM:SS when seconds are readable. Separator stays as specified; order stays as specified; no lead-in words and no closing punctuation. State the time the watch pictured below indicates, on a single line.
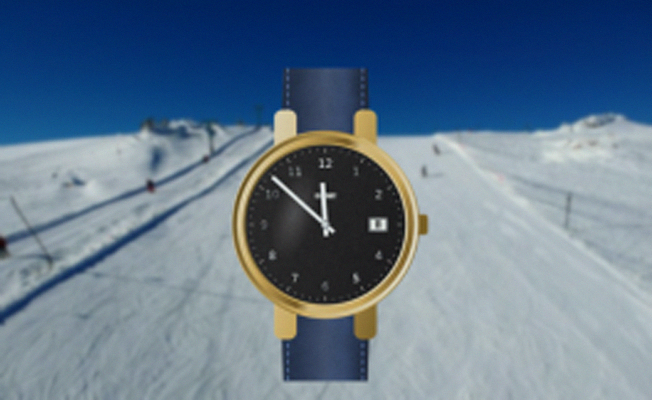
**11:52**
